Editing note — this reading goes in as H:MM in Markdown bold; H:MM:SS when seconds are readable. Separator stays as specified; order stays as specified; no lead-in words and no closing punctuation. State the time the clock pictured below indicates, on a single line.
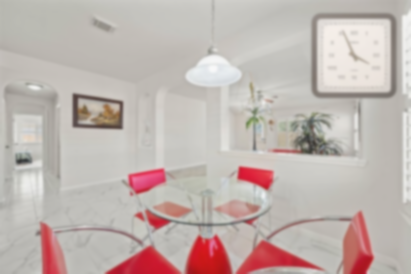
**3:56**
